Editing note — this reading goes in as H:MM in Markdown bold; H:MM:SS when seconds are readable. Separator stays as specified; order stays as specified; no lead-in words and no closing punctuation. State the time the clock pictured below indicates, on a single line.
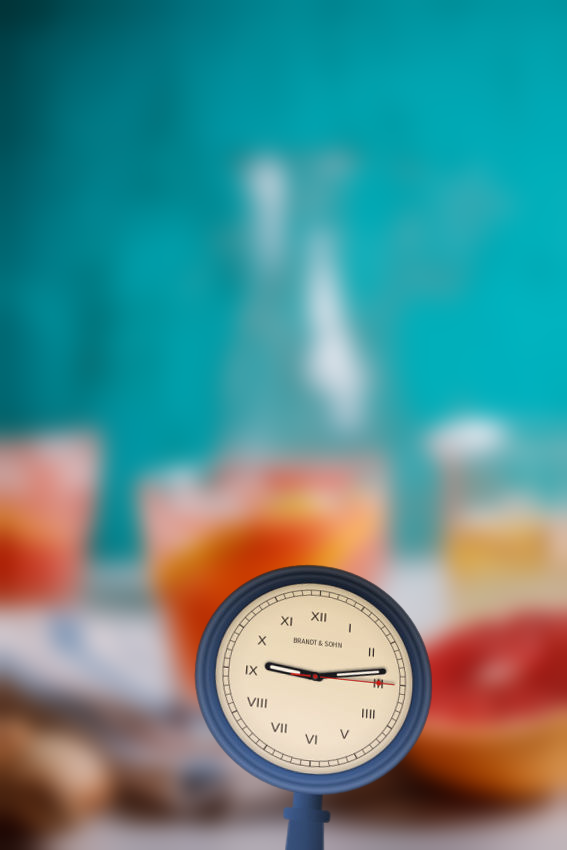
**9:13:15**
